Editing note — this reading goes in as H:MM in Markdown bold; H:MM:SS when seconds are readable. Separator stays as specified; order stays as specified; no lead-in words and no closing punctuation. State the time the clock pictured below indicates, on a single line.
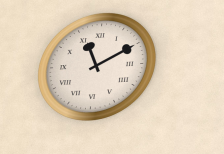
**11:10**
